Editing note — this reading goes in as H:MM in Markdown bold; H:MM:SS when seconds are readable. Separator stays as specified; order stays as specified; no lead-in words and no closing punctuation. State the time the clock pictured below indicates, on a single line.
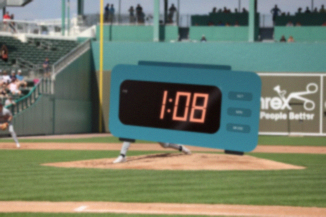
**1:08**
